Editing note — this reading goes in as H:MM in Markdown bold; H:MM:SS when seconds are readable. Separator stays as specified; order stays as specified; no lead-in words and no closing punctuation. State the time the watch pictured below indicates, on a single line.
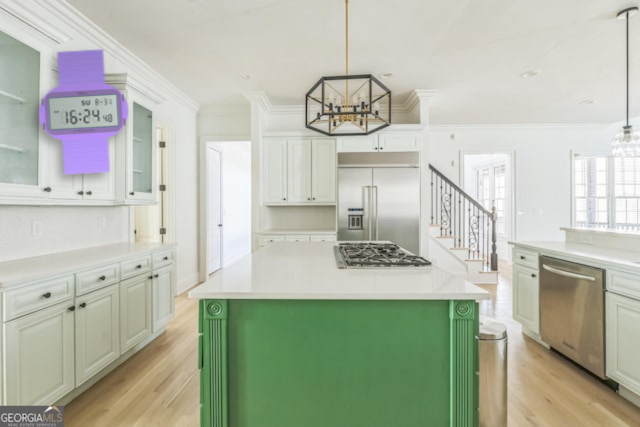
**16:24**
